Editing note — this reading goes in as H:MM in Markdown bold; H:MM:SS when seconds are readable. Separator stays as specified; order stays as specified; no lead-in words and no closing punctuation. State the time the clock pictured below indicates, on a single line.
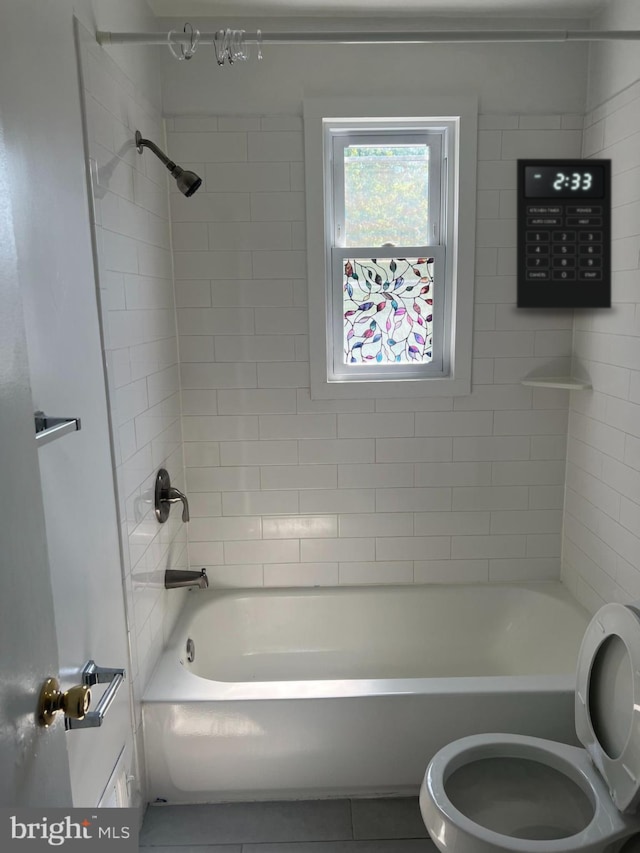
**2:33**
